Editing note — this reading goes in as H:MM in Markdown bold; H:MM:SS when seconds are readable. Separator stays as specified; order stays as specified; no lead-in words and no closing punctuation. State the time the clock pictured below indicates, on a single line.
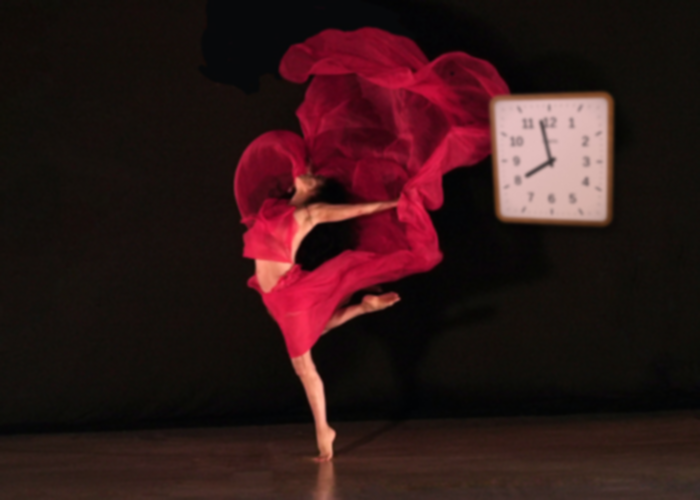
**7:58**
